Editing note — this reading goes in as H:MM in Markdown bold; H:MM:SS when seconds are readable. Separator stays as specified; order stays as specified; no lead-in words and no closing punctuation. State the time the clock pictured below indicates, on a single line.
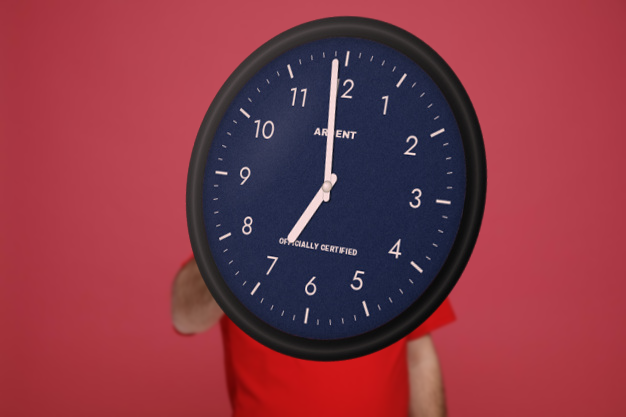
**6:59**
